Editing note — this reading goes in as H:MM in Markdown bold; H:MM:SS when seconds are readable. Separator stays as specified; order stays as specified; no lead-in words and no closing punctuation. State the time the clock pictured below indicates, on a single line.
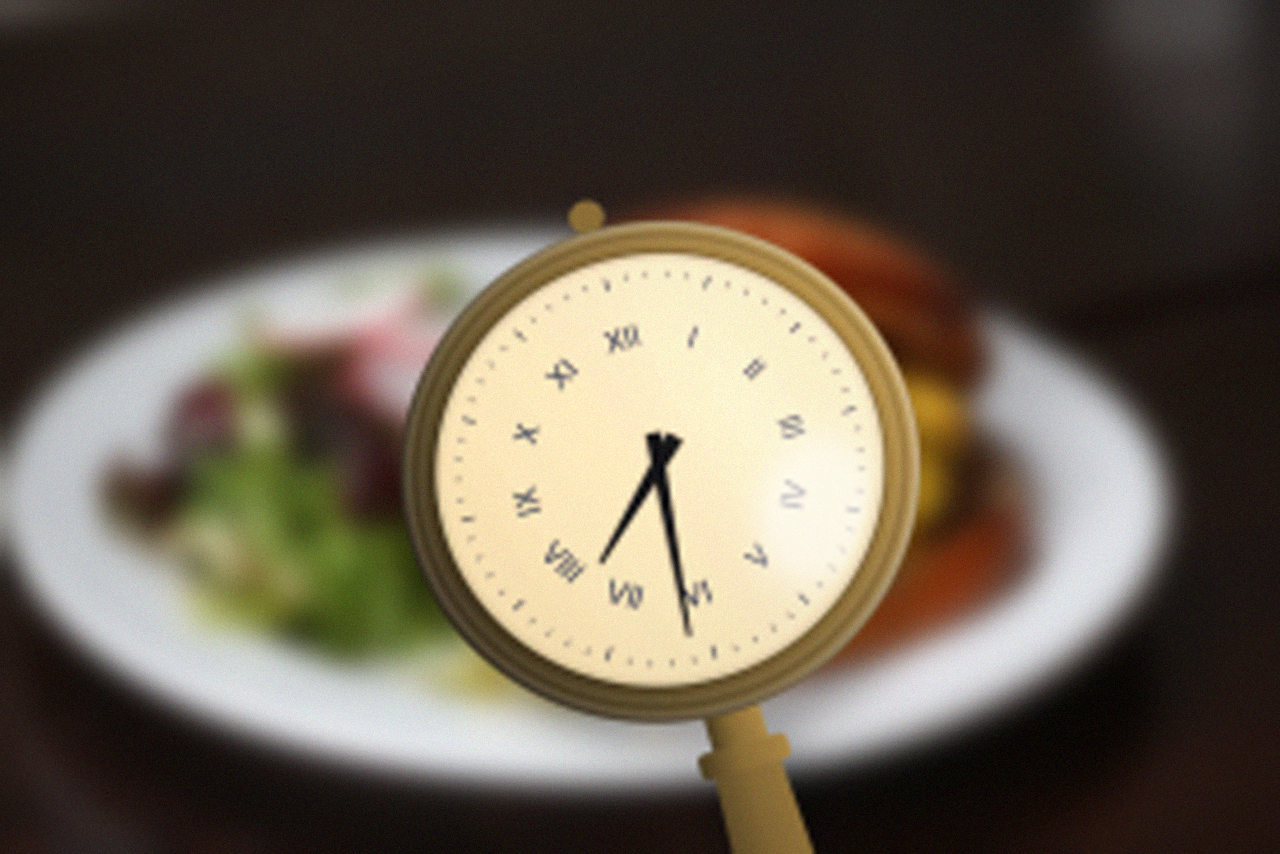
**7:31**
